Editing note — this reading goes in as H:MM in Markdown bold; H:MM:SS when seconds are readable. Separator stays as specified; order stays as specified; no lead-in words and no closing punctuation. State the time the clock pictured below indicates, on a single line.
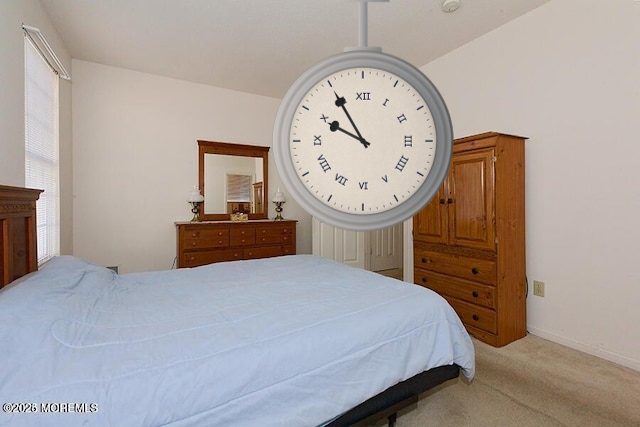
**9:55**
